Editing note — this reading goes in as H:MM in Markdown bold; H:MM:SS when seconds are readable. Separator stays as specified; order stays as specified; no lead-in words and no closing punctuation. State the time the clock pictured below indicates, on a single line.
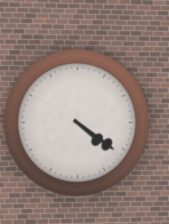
**4:21**
